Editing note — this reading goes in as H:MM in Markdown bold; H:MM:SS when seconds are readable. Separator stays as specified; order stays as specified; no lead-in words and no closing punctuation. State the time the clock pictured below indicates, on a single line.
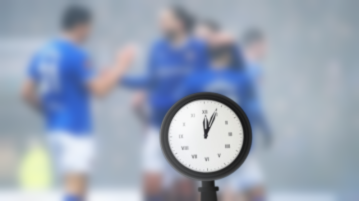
**12:04**
